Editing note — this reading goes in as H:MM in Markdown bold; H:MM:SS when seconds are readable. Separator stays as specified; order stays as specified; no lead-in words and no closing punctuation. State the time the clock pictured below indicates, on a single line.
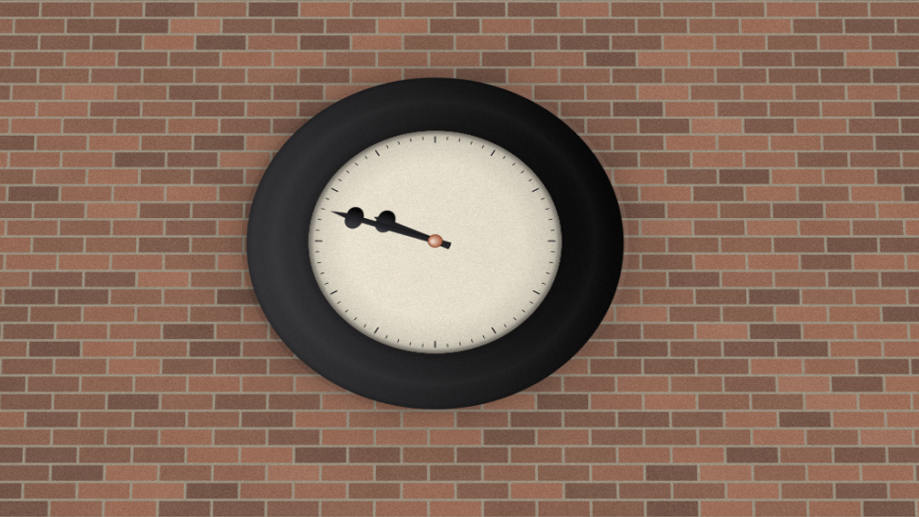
**9:48**
